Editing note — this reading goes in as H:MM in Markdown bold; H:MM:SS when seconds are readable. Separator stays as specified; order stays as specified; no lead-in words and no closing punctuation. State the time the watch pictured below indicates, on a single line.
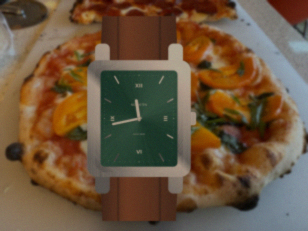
**11:43**
